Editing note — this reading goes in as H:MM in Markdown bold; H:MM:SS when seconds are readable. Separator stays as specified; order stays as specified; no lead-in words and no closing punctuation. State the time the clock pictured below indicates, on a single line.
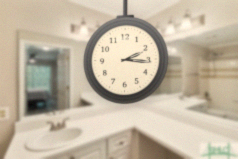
**2:16**
